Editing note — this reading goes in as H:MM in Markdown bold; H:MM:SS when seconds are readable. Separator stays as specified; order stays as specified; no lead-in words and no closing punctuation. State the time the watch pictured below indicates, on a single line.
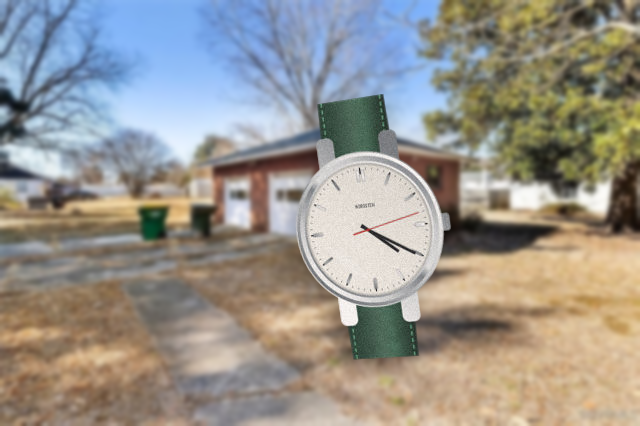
**4:20:13**
